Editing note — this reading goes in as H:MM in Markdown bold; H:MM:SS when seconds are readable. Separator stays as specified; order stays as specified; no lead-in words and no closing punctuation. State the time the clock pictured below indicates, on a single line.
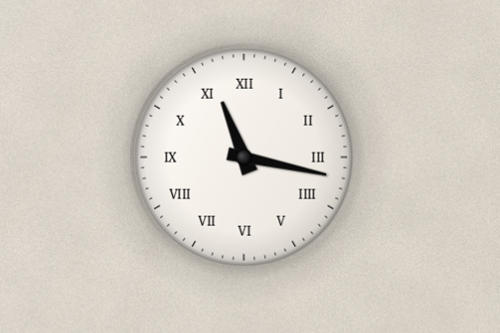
**11:17**
